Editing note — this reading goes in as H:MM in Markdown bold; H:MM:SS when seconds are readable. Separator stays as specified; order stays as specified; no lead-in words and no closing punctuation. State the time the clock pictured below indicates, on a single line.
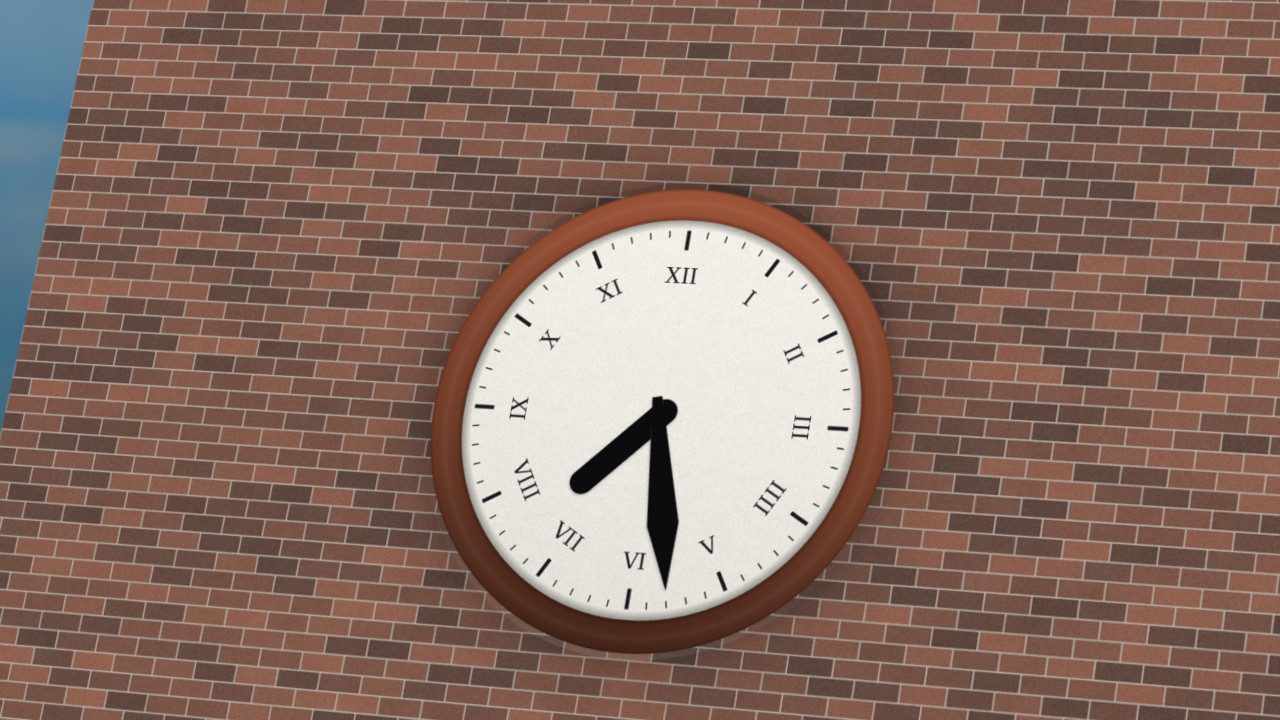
**7:28**
